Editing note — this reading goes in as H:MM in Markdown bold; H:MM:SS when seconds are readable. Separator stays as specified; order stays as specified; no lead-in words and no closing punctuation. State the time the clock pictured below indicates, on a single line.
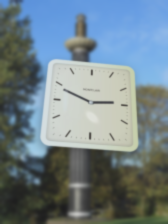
**2:49**
